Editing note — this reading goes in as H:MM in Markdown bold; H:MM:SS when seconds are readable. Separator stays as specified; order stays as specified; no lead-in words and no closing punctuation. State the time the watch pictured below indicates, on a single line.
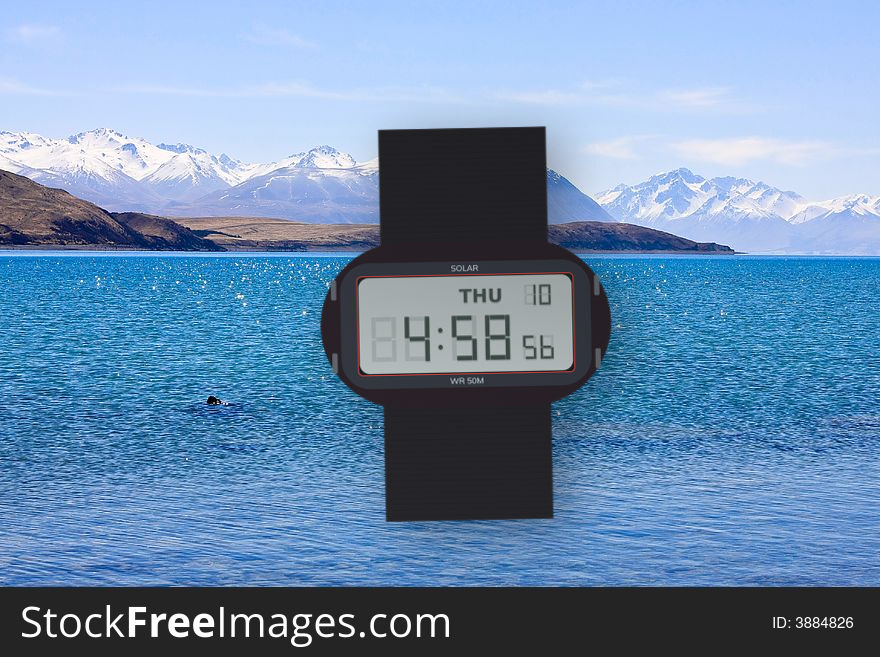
**4:58:56**
